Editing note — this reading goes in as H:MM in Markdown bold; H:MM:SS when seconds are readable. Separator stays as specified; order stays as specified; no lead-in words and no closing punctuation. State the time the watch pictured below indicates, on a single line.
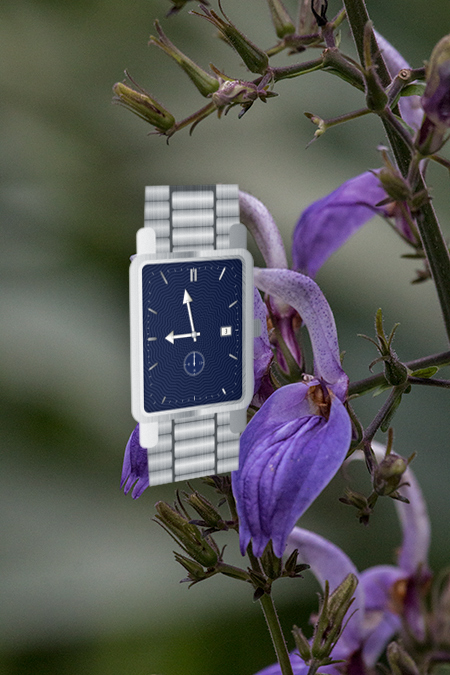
**8:58**
